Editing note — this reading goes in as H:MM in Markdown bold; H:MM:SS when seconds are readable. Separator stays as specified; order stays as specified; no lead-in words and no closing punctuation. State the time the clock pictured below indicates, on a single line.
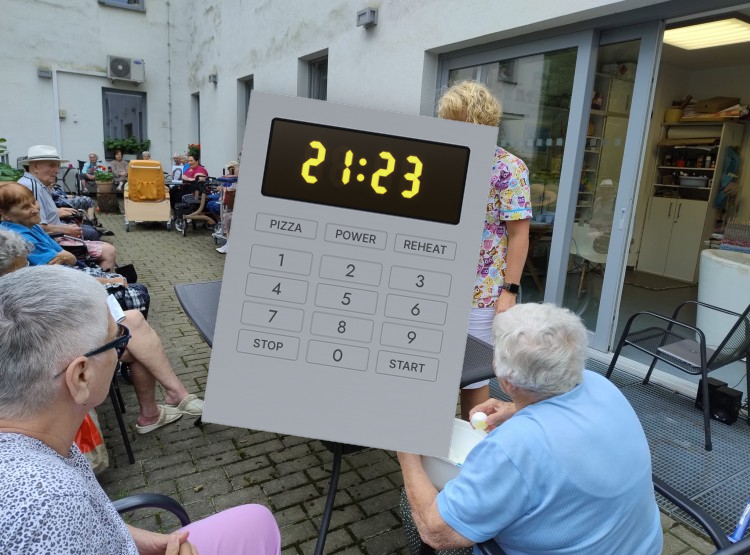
**21:23**
